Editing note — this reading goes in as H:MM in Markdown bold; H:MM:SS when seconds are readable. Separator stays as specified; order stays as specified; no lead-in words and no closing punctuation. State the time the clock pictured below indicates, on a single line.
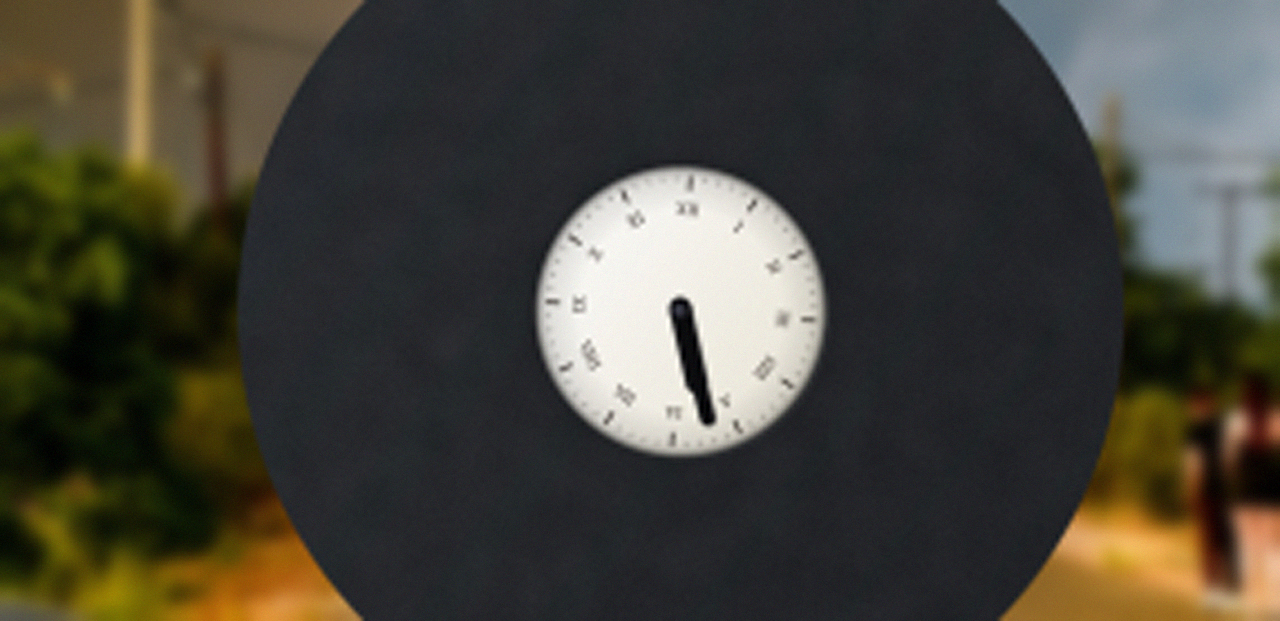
**5:27**
